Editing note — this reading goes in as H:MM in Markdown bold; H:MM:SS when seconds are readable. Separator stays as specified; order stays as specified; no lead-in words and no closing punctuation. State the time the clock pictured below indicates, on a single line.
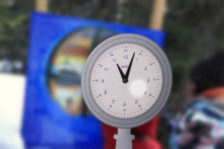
**11:03**
